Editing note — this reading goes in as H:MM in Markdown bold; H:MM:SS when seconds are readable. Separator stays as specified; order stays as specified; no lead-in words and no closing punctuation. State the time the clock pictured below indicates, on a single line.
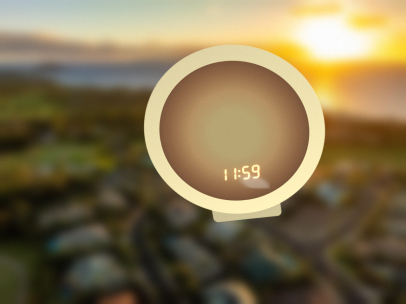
**11:59**
